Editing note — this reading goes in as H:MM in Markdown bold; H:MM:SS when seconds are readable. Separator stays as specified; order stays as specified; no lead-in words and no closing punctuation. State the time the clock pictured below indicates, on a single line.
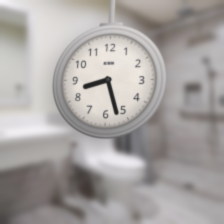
**8:27**
